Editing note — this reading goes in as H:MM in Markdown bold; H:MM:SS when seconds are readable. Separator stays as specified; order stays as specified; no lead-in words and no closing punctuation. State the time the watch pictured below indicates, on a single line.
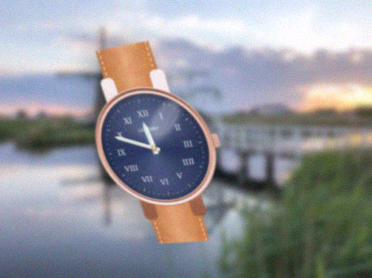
**11:49**
